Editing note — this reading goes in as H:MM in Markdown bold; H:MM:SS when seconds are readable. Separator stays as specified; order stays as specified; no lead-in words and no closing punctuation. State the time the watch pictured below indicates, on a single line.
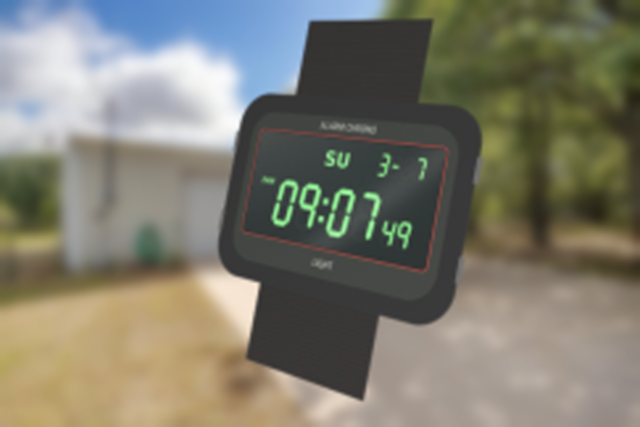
**9:07:49**
